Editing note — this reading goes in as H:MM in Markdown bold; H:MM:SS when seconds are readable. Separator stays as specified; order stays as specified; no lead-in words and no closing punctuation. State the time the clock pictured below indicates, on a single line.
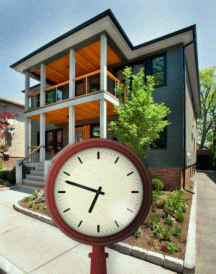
**6:48**
